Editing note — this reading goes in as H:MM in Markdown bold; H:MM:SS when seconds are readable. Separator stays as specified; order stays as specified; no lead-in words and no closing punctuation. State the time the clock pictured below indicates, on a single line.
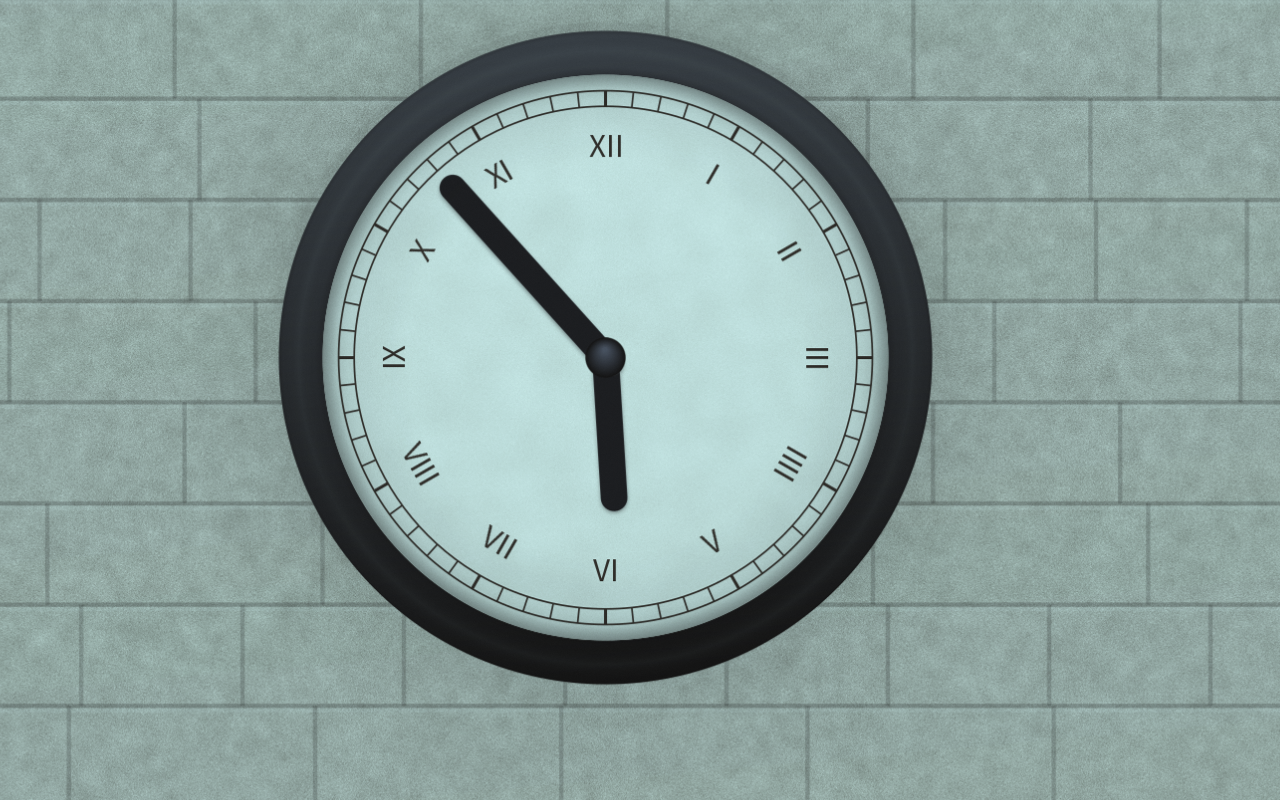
**5:53**
